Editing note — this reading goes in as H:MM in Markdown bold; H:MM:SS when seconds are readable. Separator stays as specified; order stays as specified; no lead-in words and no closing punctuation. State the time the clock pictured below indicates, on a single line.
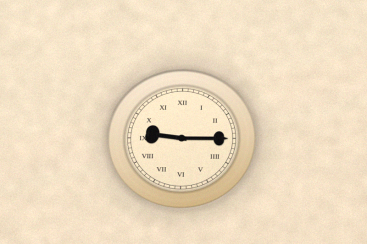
**9:15**
